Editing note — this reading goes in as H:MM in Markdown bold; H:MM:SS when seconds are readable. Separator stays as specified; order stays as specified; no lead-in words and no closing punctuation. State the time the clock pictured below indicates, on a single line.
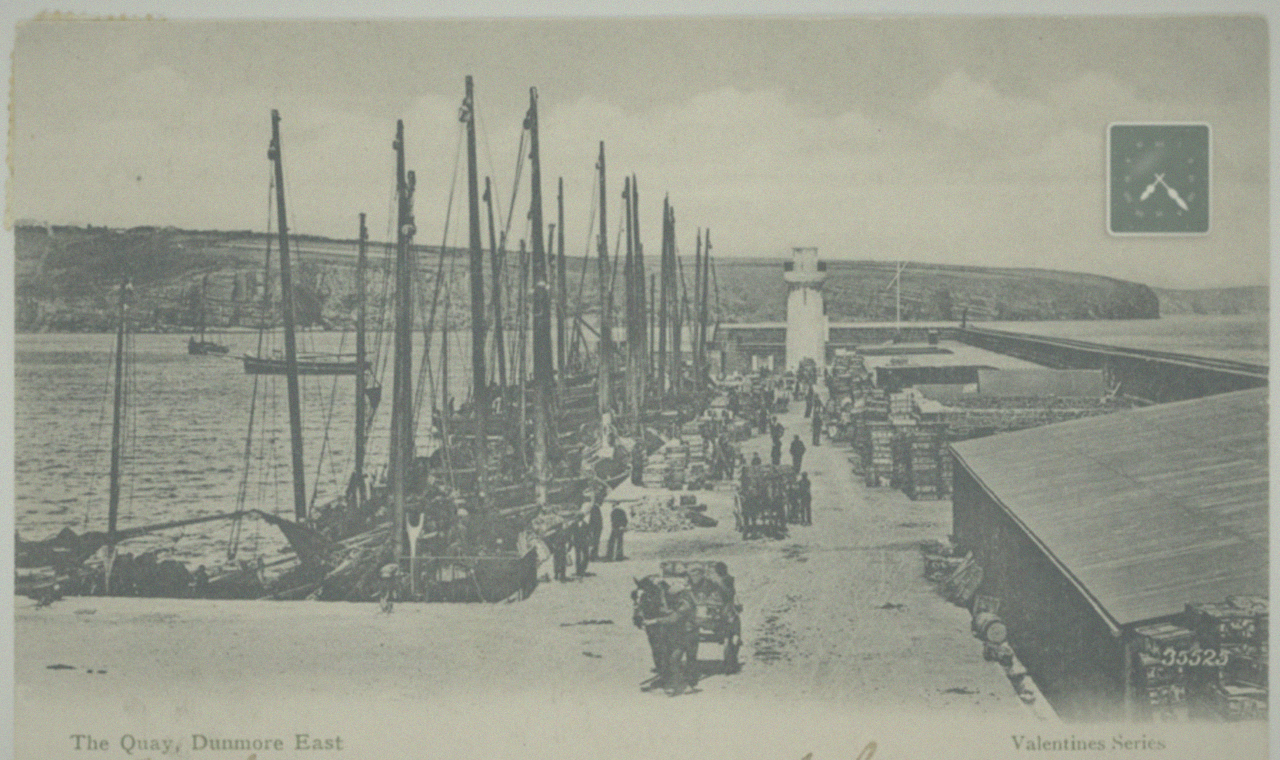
**7:23**
